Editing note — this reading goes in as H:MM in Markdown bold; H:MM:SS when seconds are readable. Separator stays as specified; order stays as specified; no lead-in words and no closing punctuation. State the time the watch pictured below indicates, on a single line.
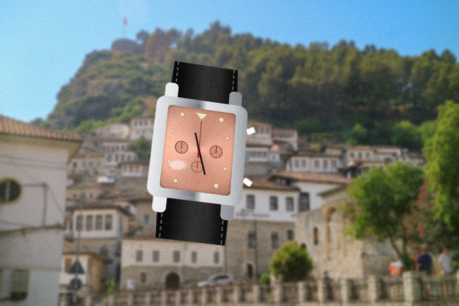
**11:27**
